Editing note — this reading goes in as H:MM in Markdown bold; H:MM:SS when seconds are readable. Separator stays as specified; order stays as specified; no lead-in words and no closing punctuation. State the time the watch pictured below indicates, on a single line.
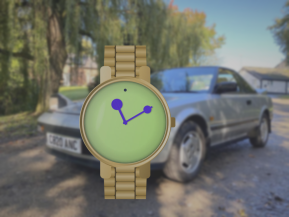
**11:10**
